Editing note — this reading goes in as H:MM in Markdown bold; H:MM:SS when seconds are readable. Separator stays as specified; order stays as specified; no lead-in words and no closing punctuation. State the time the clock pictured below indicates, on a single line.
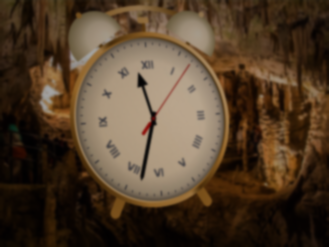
**11:33:07**
